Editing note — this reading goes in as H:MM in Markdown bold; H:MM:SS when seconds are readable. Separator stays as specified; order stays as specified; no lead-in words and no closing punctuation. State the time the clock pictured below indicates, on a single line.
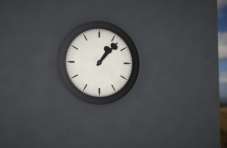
**1:07**
